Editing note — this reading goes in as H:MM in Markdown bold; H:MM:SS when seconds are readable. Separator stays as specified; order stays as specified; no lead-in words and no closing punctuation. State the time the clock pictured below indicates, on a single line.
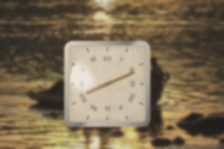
**8:11**
